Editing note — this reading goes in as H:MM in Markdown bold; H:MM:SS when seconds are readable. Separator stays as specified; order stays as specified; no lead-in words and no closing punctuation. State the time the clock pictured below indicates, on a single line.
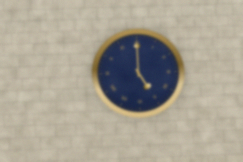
**5:00**
